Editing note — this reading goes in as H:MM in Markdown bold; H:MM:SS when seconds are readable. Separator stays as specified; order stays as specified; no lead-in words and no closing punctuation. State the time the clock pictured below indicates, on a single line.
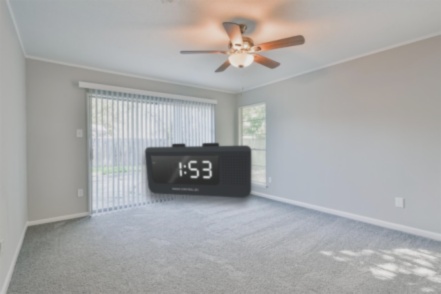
**1:53**
